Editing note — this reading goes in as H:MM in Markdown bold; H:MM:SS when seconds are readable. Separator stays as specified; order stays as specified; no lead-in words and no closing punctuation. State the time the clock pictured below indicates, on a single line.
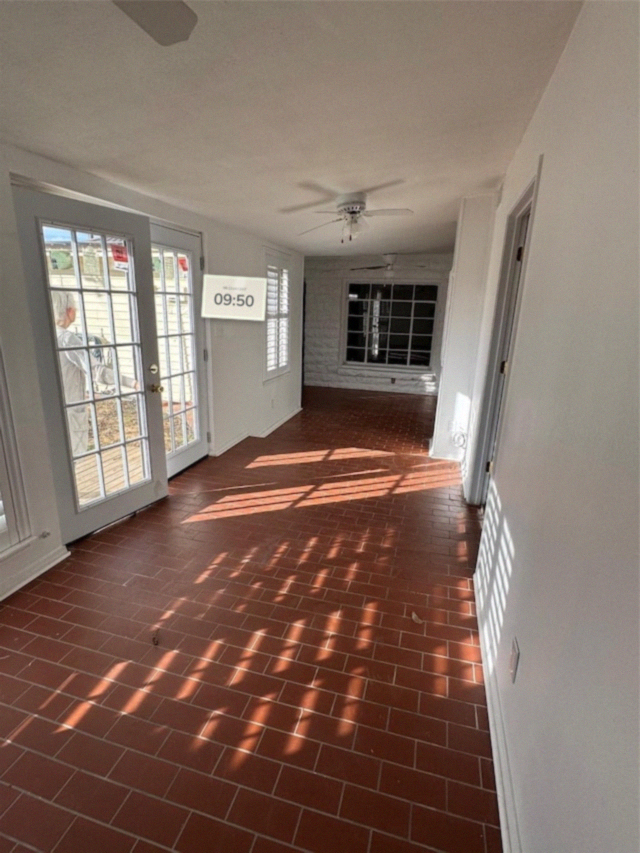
**9:50**
